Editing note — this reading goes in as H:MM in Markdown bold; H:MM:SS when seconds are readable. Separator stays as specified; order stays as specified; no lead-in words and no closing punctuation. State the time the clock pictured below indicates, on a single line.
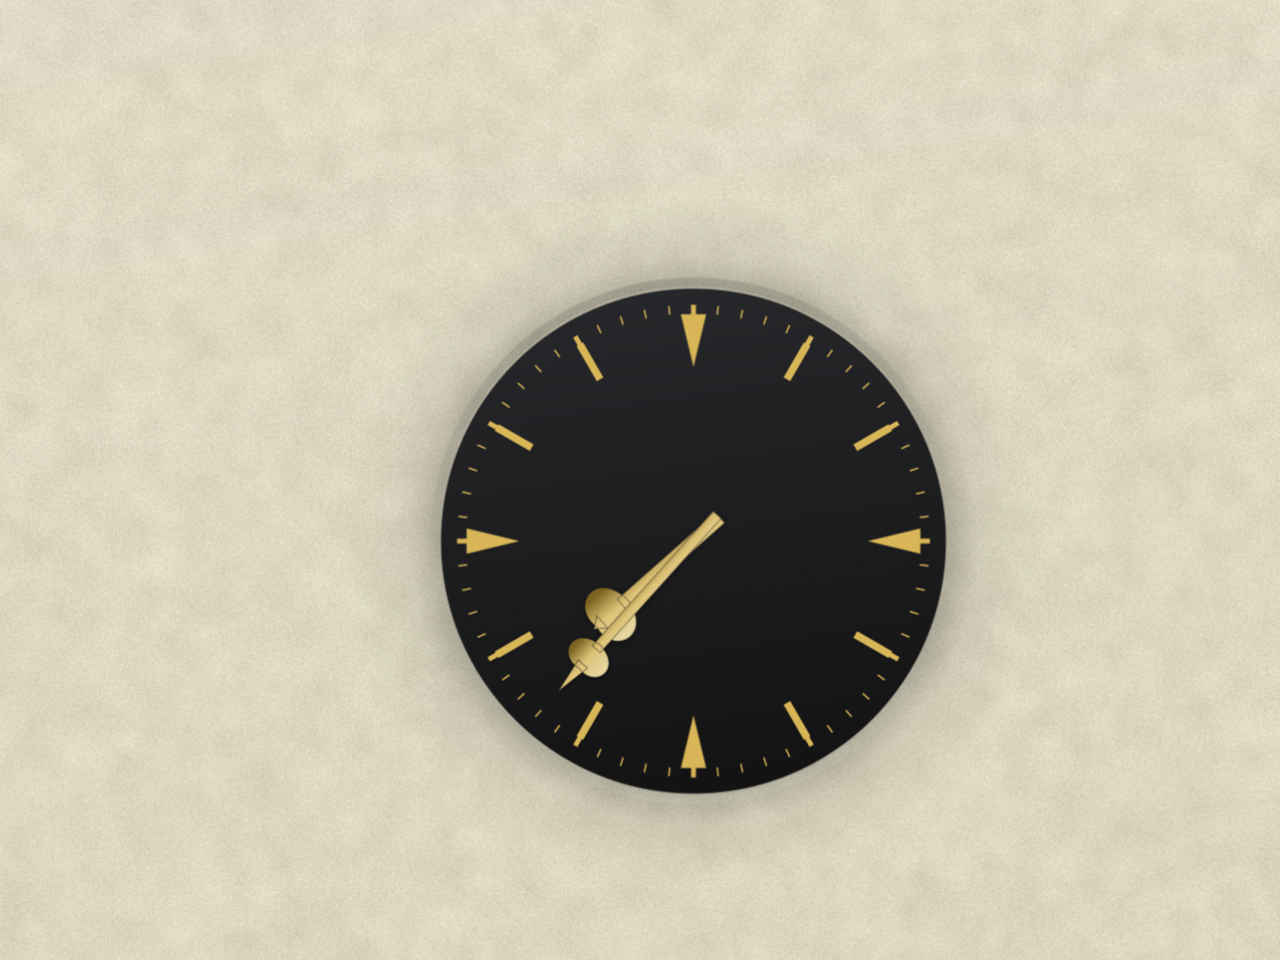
**7:37**
